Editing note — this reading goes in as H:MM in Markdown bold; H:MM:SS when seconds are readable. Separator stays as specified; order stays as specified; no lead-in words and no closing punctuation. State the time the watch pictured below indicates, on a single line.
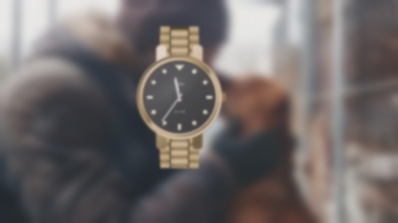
**11:36**
